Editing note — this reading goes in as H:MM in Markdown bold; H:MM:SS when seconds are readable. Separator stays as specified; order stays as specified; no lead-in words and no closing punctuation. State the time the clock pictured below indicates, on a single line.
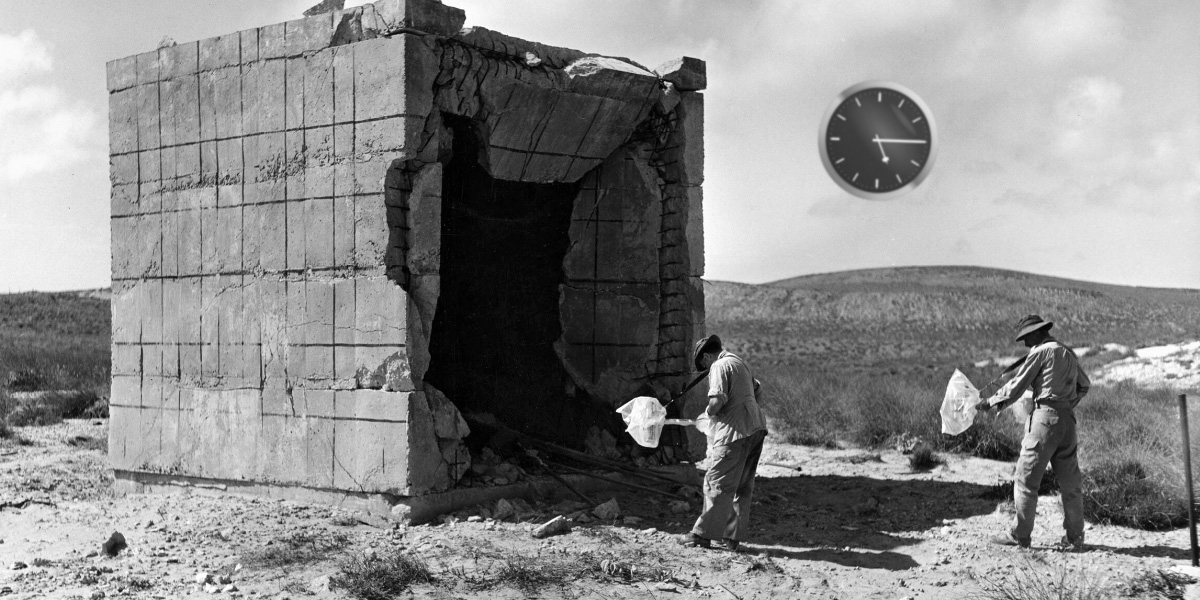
**5:15**
